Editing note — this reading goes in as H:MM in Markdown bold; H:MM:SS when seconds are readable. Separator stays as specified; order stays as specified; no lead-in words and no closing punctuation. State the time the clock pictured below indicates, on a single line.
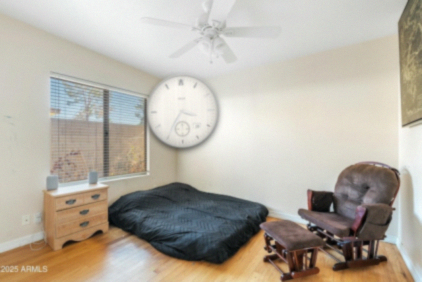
**3:35**
